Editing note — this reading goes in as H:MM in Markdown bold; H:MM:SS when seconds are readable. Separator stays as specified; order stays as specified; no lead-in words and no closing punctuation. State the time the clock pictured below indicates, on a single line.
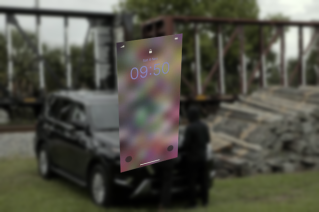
**9:50**
